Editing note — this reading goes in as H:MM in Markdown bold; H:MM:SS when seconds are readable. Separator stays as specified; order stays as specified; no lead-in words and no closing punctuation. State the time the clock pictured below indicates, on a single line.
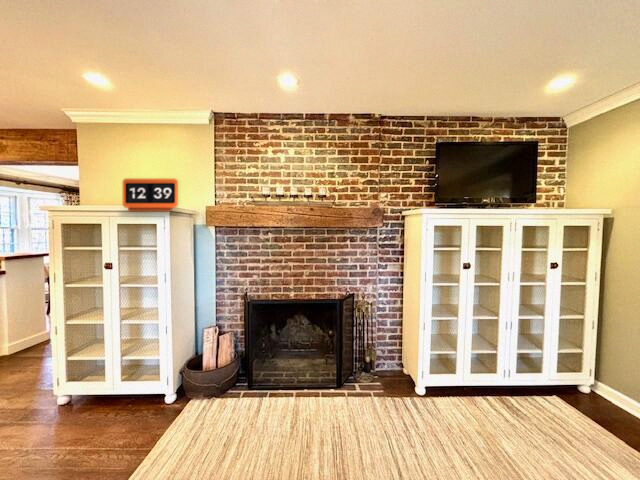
**12:39**
